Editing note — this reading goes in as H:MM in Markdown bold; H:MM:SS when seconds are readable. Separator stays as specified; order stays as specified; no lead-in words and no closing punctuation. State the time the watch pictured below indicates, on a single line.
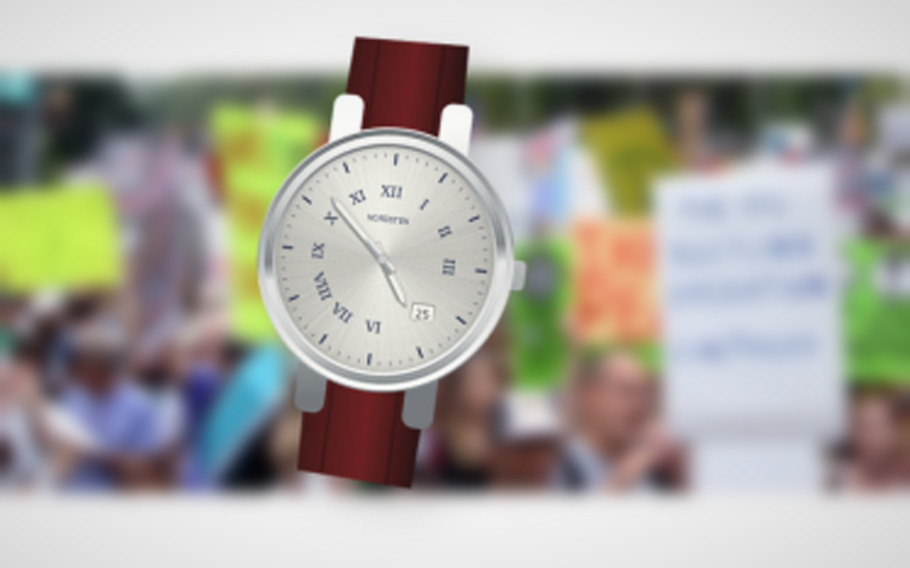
**4:52**
